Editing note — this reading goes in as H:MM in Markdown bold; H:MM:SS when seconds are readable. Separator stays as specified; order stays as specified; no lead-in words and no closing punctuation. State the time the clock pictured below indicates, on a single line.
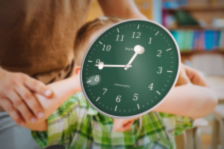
**12:44**
